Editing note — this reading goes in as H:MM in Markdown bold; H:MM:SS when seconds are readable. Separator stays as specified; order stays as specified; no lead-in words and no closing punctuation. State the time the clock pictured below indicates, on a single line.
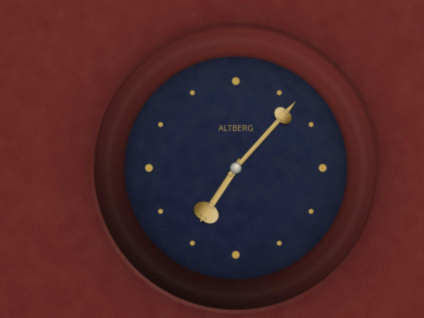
**7:07**
